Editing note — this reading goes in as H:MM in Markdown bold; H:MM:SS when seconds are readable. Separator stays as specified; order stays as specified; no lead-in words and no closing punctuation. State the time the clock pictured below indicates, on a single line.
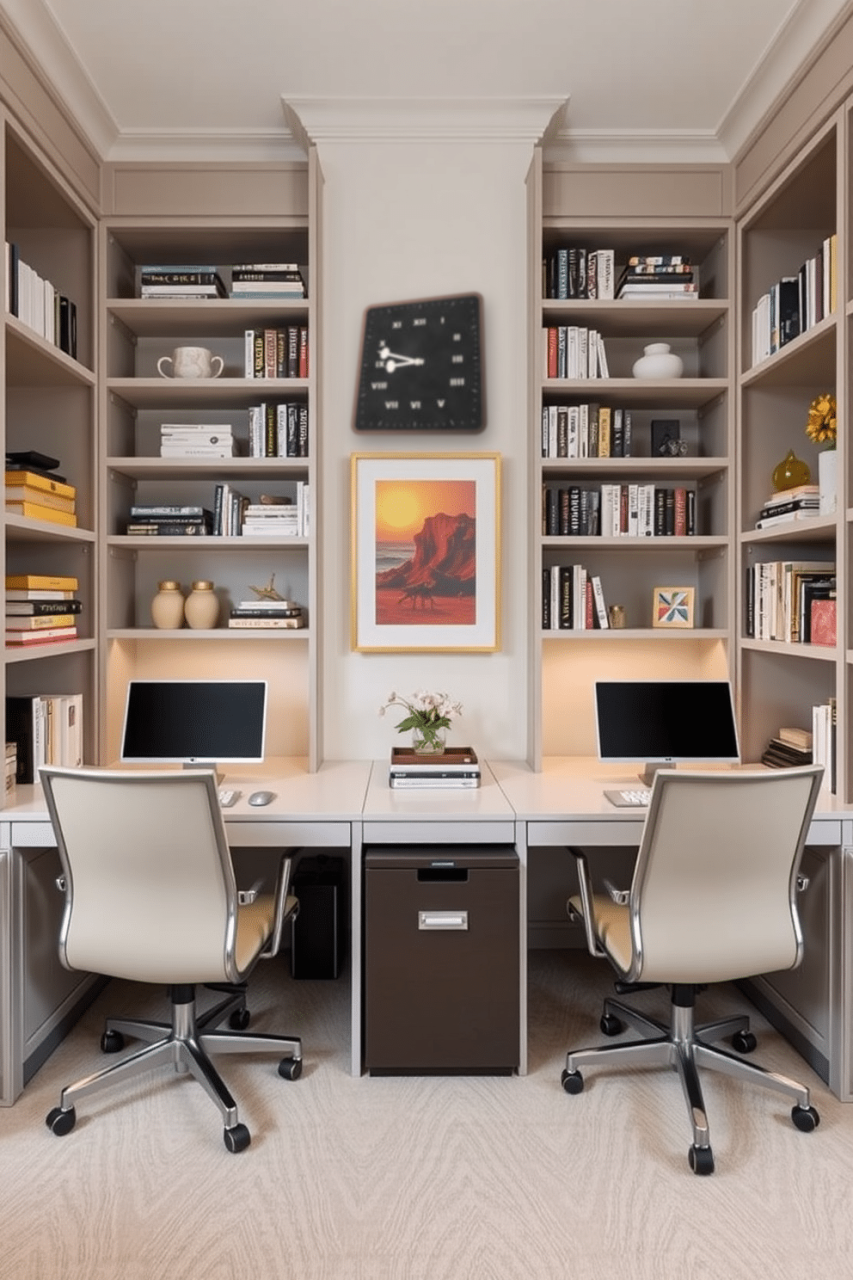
**8:48**
